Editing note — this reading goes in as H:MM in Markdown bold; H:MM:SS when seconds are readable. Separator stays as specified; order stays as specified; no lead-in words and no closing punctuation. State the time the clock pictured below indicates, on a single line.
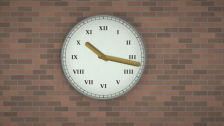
**10:17**
